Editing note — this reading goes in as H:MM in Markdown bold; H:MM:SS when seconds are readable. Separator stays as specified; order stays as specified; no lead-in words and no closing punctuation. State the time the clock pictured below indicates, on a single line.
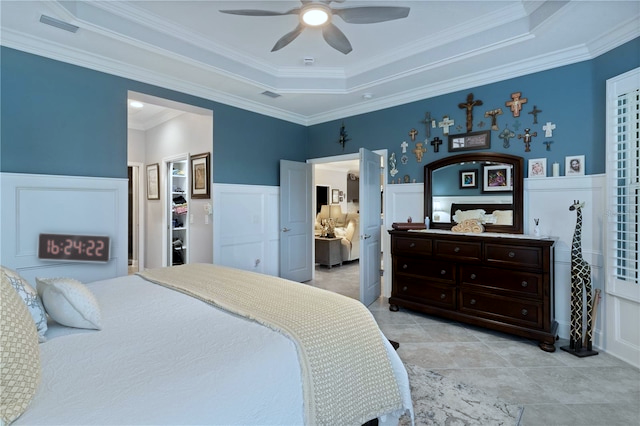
**16:24:22**
